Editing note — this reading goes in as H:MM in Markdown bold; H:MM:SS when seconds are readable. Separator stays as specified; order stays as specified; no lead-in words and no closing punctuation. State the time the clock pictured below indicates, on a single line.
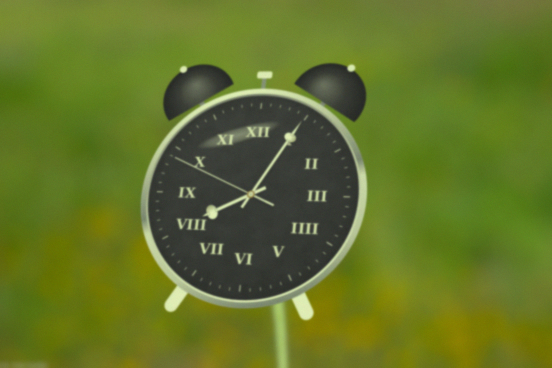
**8:04:49**
